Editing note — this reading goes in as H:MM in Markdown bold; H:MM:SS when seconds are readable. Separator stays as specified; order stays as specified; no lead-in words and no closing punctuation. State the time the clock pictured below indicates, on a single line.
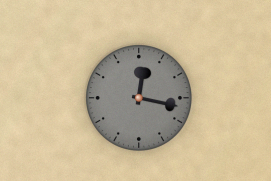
**12:17**
